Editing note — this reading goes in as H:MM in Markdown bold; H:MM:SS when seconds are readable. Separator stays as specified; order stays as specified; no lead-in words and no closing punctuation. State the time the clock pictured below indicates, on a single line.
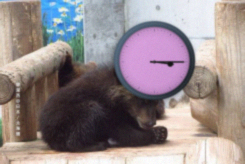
**3:15**
